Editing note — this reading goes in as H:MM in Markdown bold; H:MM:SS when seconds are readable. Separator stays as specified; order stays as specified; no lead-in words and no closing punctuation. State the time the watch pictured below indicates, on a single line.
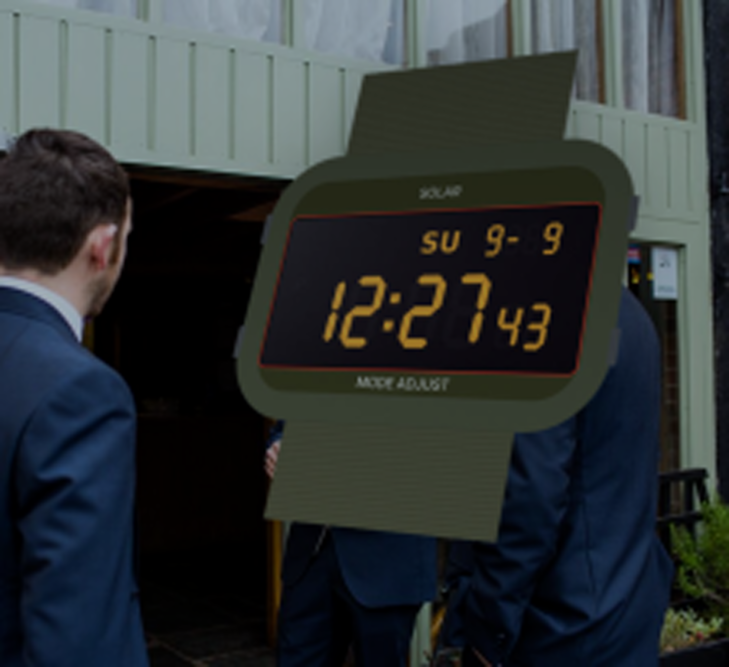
**12:27:43**
